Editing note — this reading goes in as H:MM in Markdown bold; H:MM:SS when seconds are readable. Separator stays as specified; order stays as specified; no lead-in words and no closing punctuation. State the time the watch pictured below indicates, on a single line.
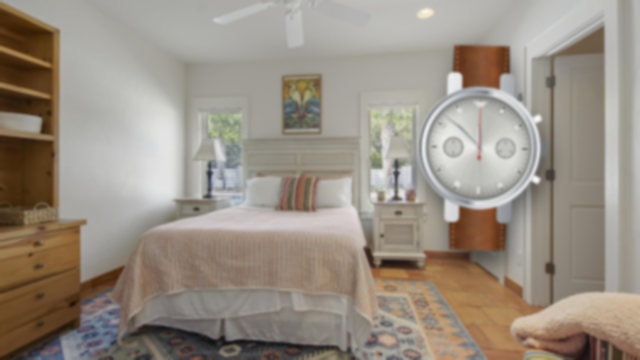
**11:52**
